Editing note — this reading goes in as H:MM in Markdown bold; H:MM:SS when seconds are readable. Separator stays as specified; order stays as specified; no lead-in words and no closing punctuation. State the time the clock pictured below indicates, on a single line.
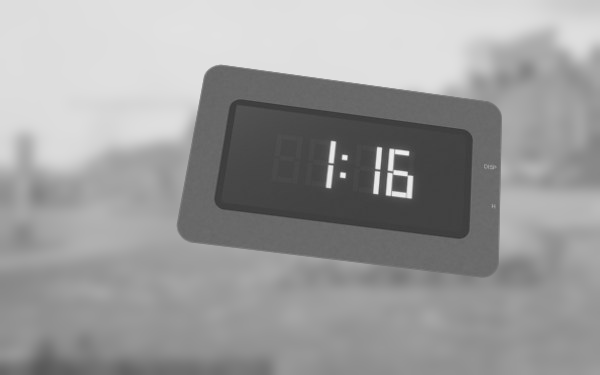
**1:16**
